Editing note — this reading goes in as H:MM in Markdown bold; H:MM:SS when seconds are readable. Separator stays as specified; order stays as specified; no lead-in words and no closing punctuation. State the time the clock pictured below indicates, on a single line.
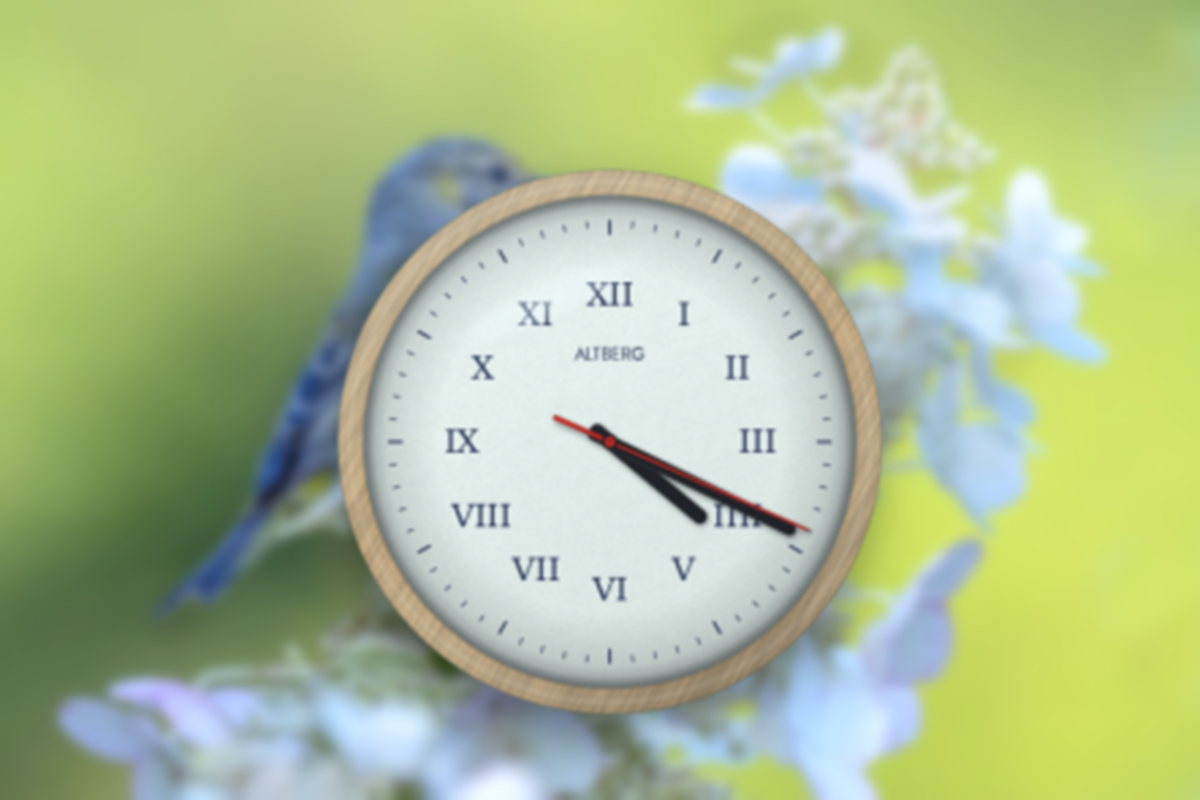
**4:19:19**
